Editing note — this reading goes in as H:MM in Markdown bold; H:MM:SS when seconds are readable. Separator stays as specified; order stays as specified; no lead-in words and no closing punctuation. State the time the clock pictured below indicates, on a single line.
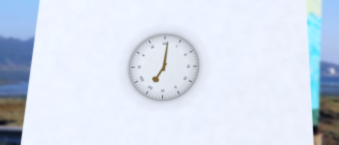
**7:01**
